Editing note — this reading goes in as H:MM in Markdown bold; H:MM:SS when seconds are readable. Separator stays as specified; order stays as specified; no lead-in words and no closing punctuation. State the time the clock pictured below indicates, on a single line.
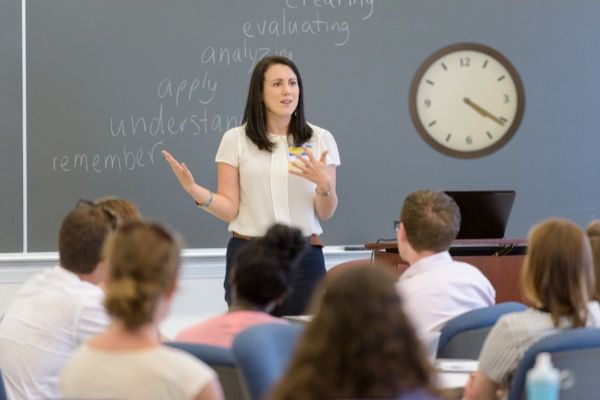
**4:21**
